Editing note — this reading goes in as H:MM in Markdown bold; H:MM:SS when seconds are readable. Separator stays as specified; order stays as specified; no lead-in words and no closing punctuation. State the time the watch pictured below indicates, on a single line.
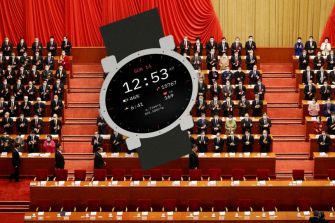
**12:53**
